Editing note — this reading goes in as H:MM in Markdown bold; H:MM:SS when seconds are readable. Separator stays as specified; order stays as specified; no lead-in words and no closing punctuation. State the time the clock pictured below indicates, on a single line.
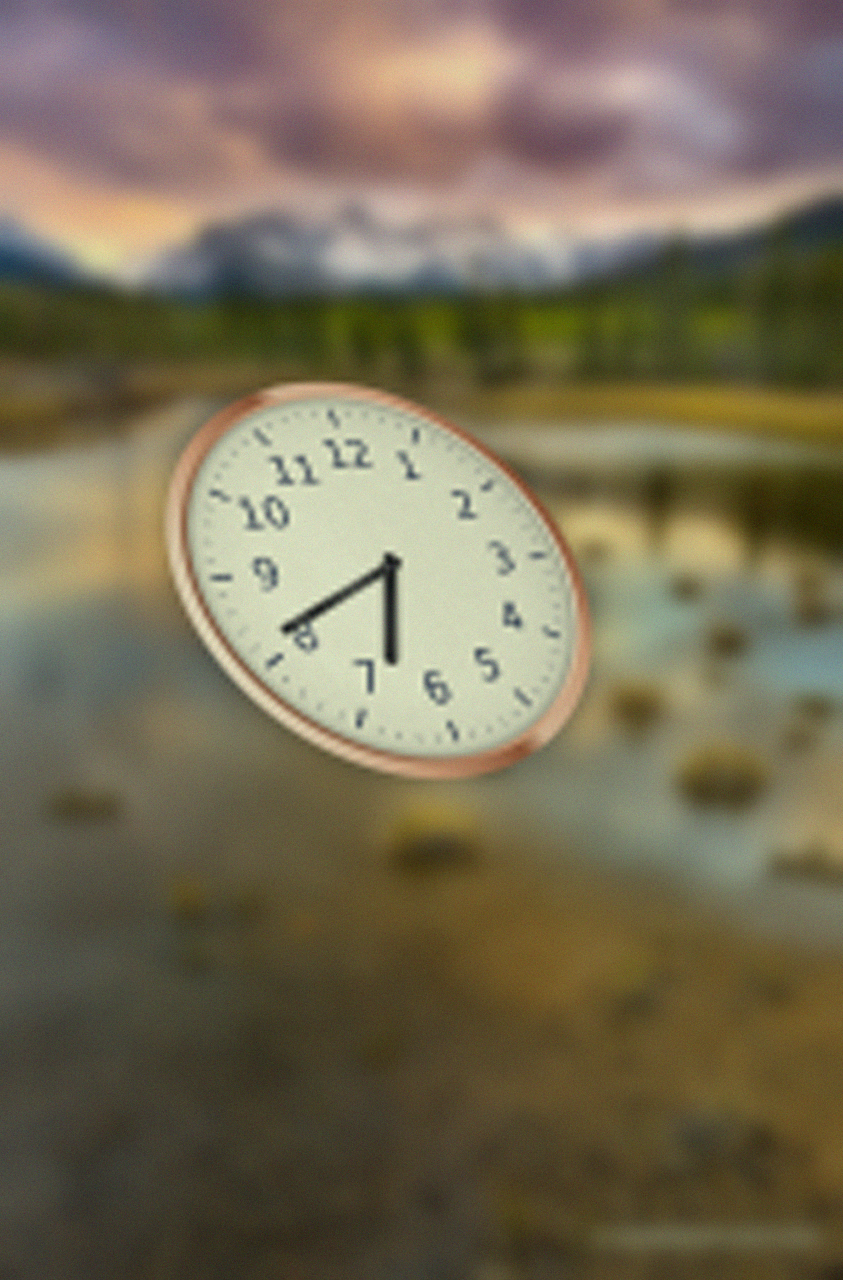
**6:41**
